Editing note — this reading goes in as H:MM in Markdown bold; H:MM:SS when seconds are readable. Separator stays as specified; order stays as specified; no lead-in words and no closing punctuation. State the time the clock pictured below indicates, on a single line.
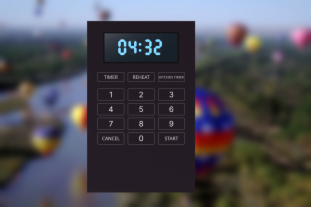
**4:32**
